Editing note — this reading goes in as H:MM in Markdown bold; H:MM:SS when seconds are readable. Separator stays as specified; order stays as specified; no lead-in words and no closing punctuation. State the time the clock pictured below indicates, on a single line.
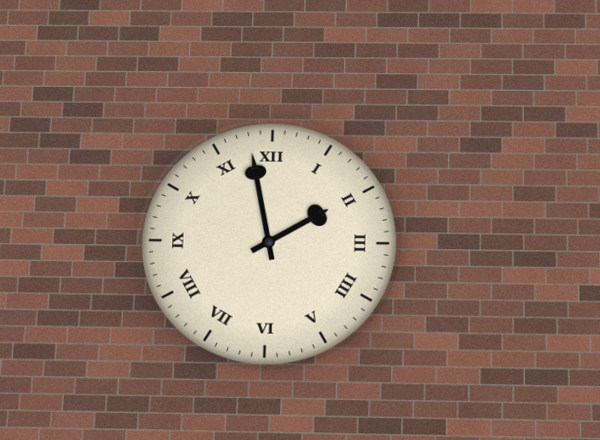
**1:58**
